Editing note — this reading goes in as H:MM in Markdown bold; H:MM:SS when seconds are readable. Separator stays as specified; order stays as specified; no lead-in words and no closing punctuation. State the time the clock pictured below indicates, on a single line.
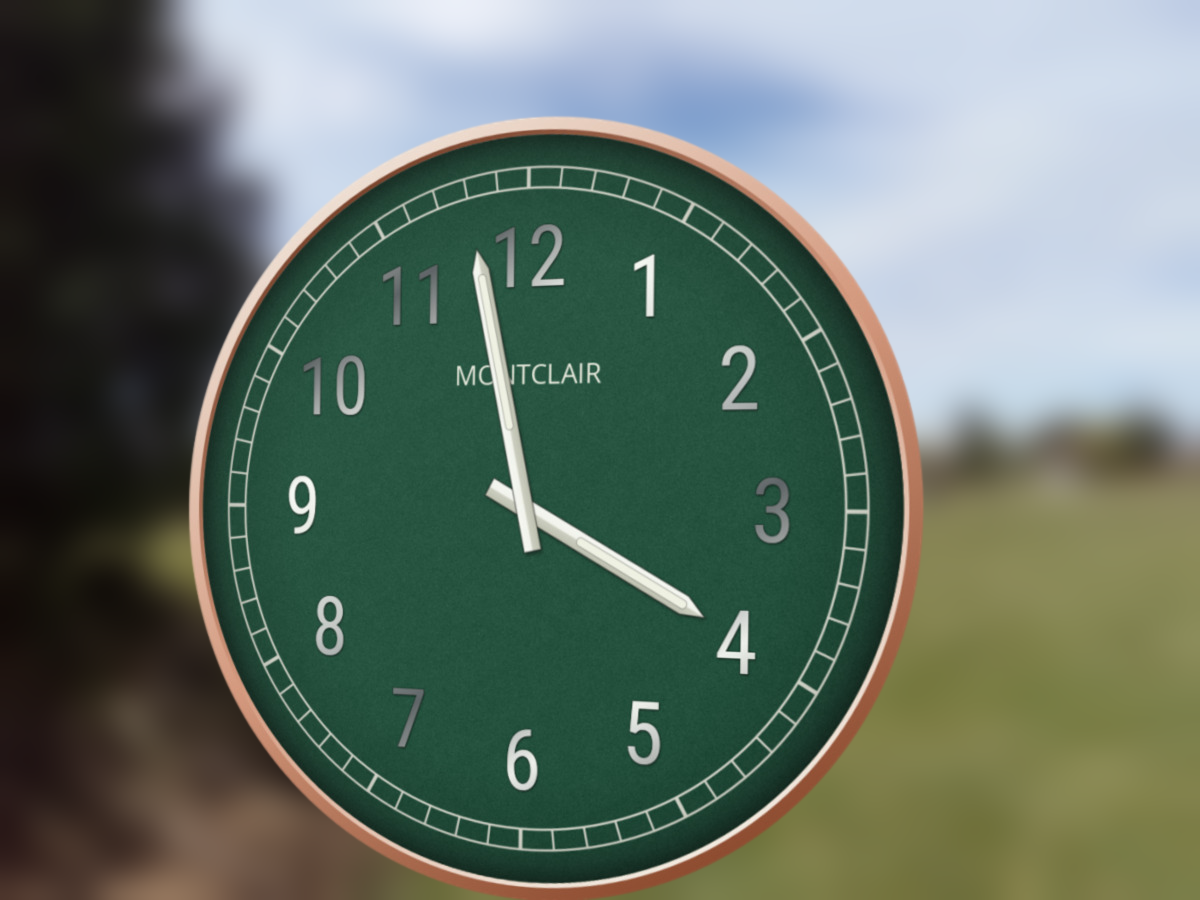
**3:58**
